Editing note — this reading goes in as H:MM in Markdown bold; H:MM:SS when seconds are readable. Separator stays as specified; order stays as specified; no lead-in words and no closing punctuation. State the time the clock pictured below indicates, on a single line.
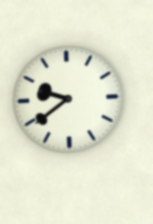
**9:39**
